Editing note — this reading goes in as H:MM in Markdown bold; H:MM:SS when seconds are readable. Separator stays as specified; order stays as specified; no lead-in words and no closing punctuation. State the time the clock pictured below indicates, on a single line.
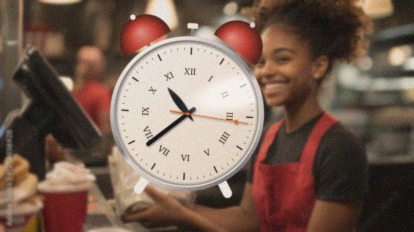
**10:38:16**
